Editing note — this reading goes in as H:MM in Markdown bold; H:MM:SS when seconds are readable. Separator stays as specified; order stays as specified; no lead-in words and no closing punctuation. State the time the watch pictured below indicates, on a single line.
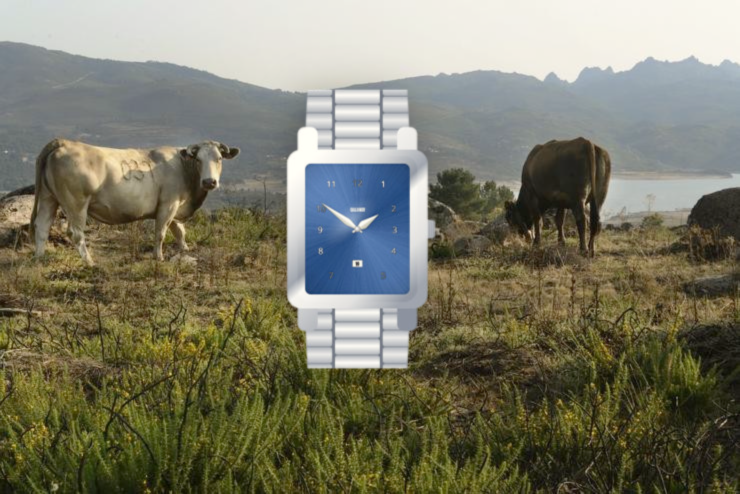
**1:51**
